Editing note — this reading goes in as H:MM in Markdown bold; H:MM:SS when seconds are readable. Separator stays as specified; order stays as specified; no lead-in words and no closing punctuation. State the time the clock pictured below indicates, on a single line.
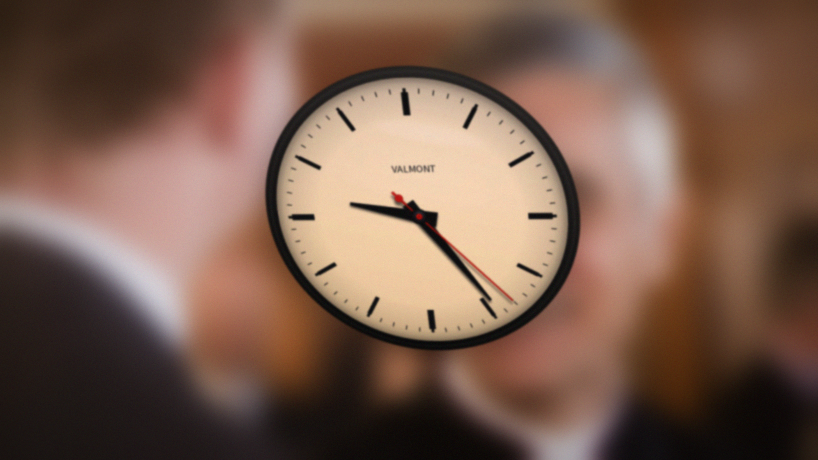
**9:24:23**
